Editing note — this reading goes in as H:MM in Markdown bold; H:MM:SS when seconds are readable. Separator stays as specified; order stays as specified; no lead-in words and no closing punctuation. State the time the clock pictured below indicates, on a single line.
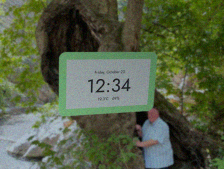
**12:34**
